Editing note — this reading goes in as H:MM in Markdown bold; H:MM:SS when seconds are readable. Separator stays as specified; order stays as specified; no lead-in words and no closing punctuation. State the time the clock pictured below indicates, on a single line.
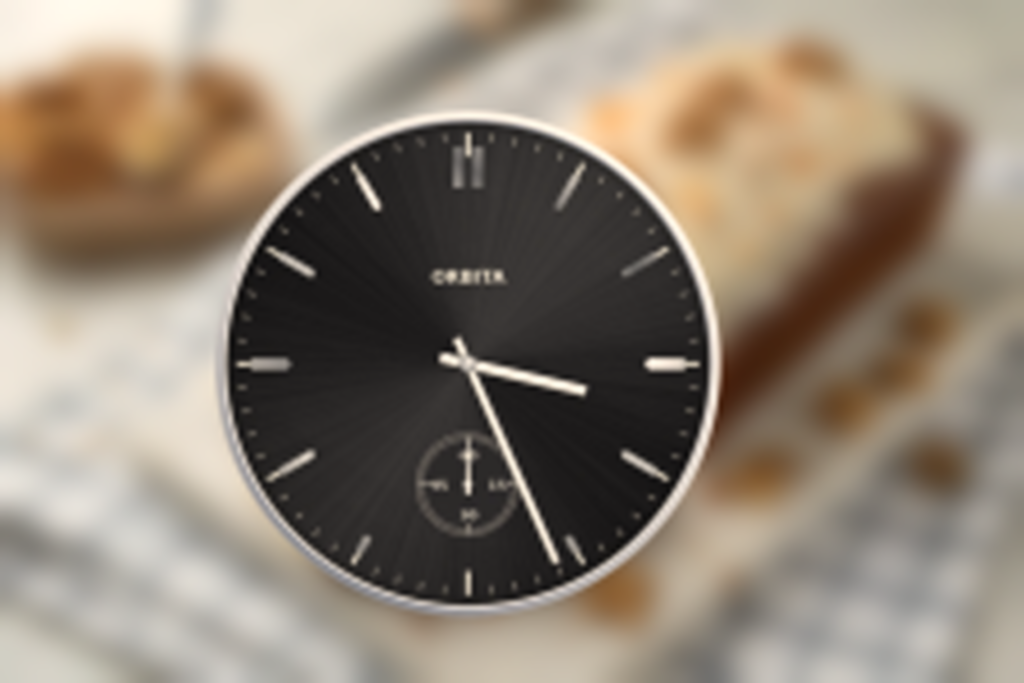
**3:26**
